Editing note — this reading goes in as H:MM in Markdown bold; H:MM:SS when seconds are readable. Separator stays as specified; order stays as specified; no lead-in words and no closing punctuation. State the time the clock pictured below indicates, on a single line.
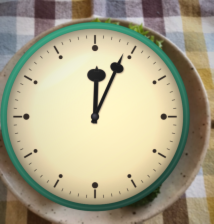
**12:04**
